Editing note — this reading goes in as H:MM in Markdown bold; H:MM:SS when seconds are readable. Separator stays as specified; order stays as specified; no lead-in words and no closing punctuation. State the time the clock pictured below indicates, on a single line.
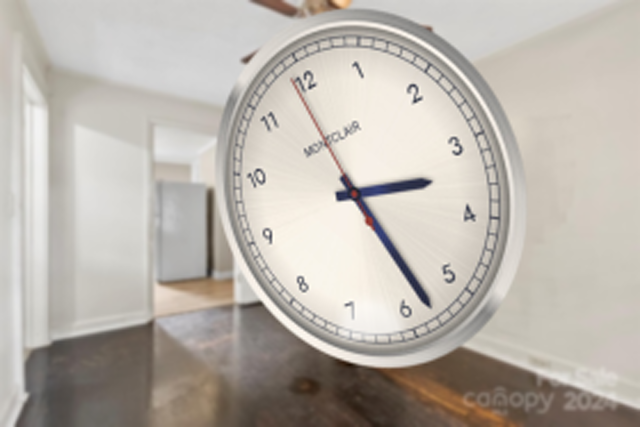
**3:27:59**
